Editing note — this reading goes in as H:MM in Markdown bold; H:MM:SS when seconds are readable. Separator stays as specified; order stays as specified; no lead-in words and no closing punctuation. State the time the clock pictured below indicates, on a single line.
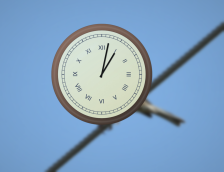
**1:02**
